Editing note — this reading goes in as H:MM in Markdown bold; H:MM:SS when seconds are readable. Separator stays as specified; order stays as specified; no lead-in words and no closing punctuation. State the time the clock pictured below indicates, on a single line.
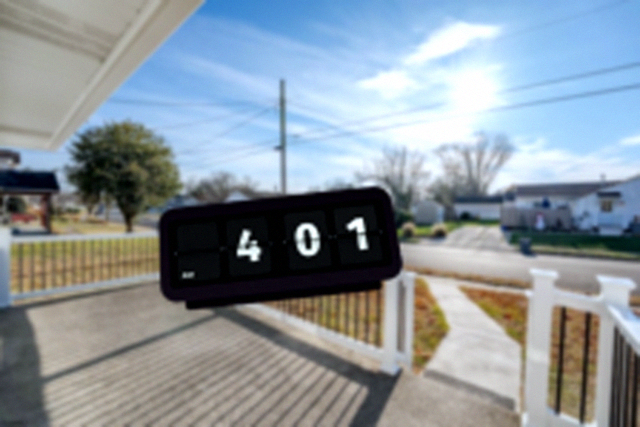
**4:01**
